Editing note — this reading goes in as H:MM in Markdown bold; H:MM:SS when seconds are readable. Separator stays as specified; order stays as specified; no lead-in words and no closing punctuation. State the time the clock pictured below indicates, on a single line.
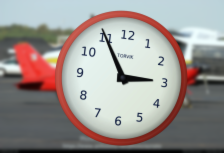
**2:55**
